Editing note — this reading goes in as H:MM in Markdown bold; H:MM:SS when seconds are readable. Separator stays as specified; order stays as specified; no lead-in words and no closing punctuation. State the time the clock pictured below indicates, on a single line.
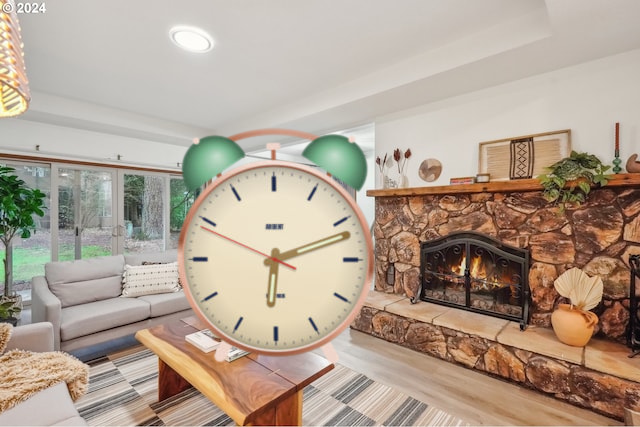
**6:11:49**
